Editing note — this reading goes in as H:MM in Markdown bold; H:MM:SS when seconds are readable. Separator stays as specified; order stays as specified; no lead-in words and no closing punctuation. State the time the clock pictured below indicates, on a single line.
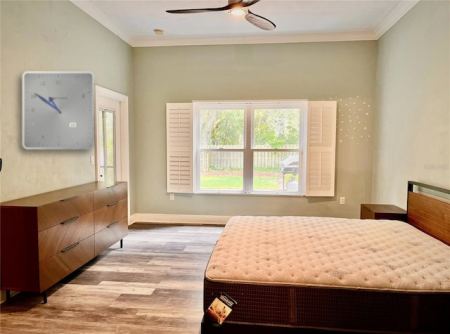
**10:51**
